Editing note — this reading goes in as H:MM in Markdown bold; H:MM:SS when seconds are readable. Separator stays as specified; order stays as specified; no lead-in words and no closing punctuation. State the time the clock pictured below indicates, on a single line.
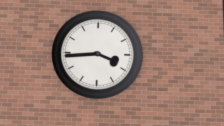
**3:44**
